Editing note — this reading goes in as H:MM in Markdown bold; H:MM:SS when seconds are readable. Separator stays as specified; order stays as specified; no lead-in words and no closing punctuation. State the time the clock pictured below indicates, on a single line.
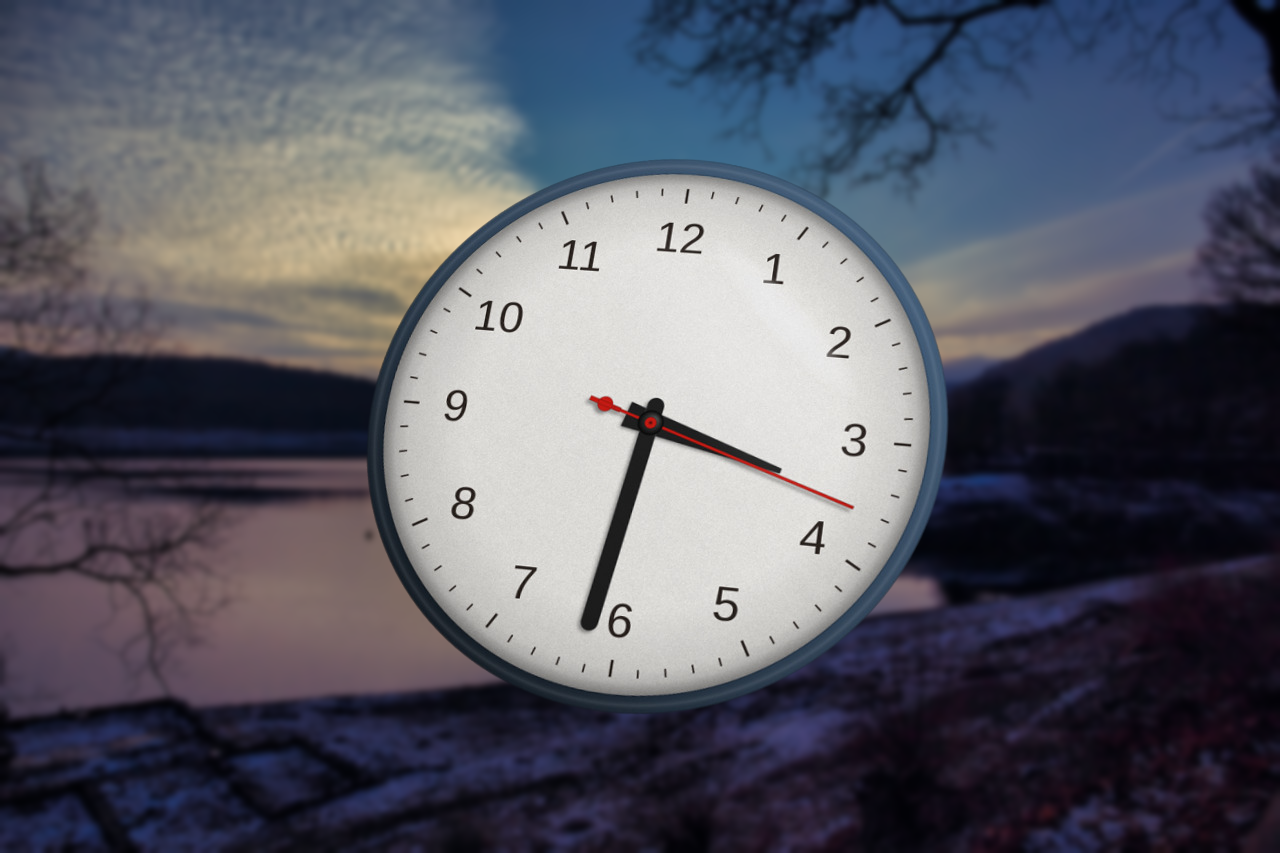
**3:31:18**
